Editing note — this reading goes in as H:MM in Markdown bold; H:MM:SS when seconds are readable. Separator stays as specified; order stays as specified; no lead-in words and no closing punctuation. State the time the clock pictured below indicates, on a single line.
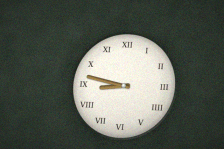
**8:47**
